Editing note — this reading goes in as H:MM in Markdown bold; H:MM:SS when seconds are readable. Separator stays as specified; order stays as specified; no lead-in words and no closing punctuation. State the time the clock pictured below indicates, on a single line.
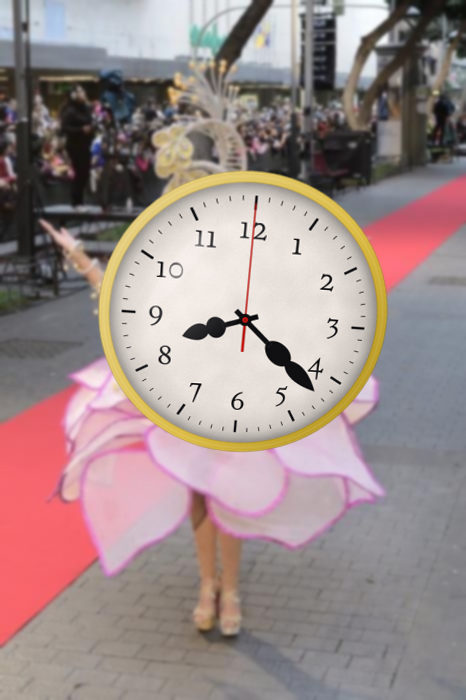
**8:22:00**
